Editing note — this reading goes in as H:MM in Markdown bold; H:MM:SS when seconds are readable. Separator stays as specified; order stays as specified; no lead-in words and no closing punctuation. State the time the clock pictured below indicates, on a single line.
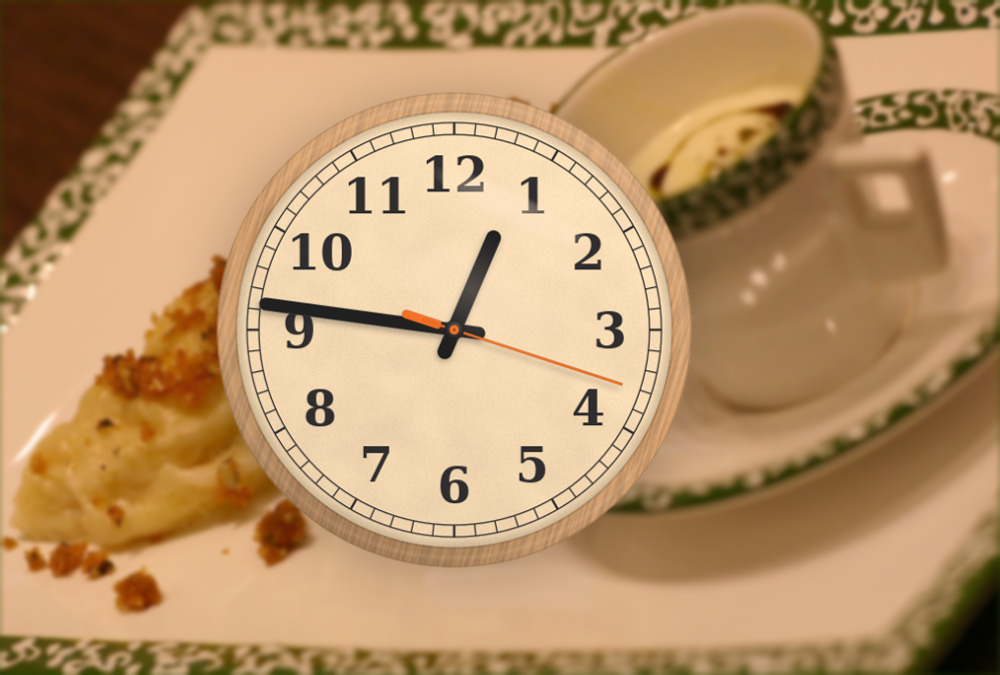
**12:46:18**
